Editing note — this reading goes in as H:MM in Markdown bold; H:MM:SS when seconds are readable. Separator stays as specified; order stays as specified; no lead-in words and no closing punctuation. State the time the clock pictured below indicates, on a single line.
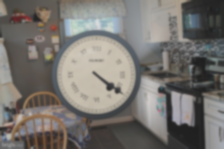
**4:21**
